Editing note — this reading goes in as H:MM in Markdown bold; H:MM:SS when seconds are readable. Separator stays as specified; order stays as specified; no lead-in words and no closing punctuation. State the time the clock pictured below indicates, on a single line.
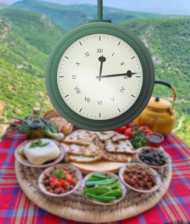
**12:14**
